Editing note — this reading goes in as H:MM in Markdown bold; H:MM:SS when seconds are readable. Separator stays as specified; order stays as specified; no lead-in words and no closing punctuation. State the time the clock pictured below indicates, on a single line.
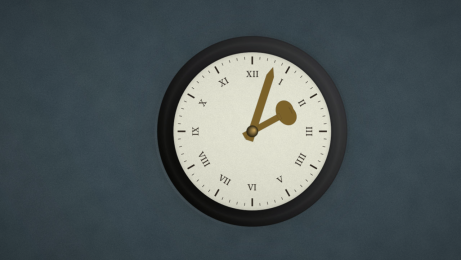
**2:03**
